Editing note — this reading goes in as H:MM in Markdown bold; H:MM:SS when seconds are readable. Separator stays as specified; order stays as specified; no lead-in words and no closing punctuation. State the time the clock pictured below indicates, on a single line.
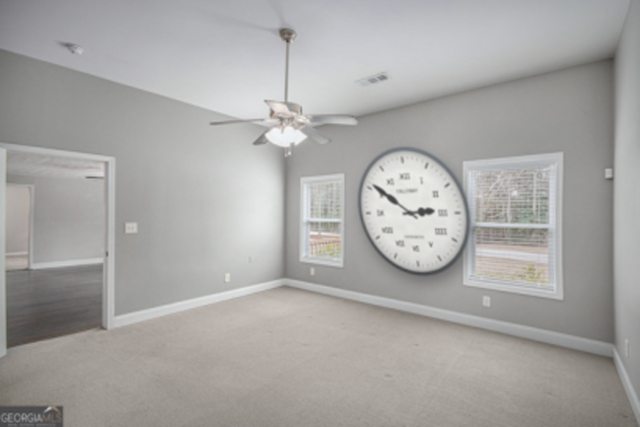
**2:51**
